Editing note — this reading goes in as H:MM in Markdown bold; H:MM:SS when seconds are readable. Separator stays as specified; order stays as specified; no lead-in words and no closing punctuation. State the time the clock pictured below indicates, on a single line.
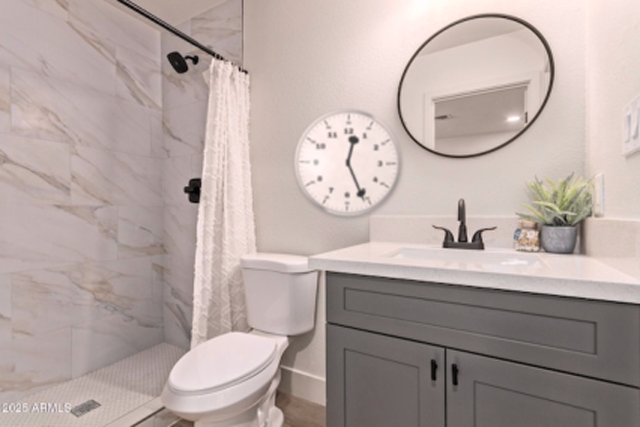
**12:26**
